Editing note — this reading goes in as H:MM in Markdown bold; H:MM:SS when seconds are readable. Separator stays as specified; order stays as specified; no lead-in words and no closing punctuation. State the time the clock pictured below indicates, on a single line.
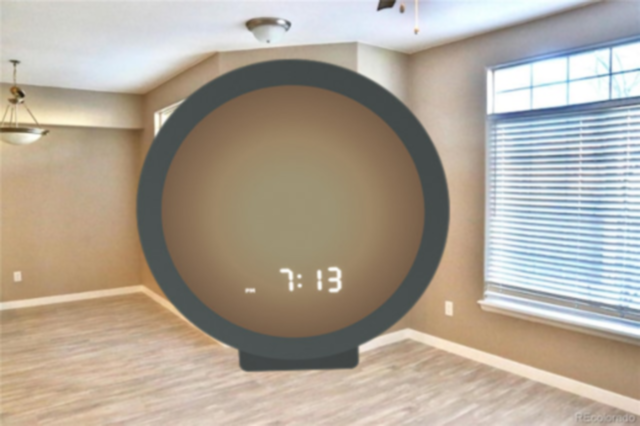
**7:13**
